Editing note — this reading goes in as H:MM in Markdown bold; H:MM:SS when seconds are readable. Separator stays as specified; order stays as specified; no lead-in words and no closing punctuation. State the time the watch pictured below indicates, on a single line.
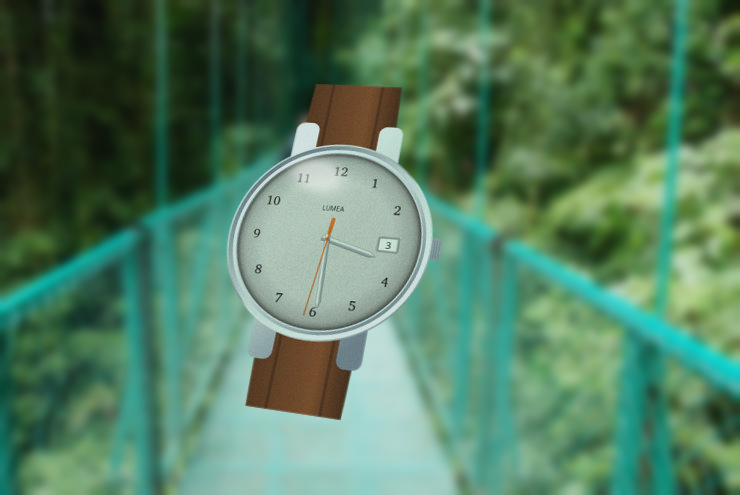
**3:29:31**
